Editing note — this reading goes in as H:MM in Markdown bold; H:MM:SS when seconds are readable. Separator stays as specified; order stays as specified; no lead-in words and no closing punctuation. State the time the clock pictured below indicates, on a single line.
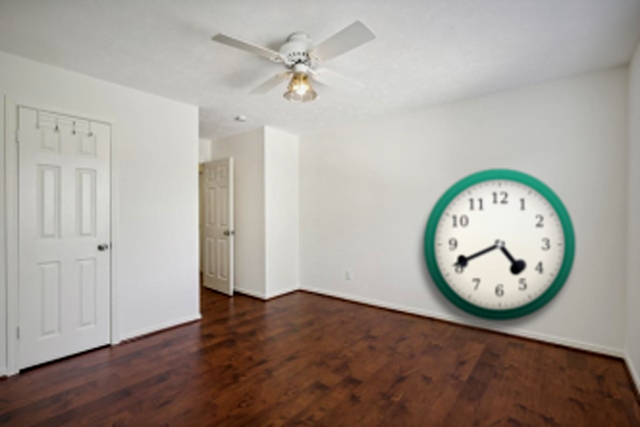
**4:41**
